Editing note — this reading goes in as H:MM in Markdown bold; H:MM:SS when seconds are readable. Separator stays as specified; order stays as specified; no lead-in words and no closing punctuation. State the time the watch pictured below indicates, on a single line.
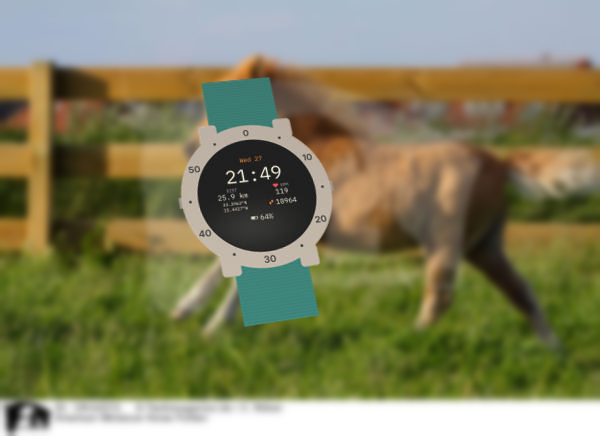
**21:49**
